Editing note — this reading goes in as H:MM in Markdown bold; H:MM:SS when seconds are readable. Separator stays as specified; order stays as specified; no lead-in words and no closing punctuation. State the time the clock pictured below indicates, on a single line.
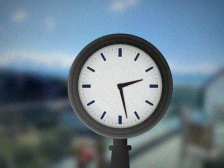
**2:28**
